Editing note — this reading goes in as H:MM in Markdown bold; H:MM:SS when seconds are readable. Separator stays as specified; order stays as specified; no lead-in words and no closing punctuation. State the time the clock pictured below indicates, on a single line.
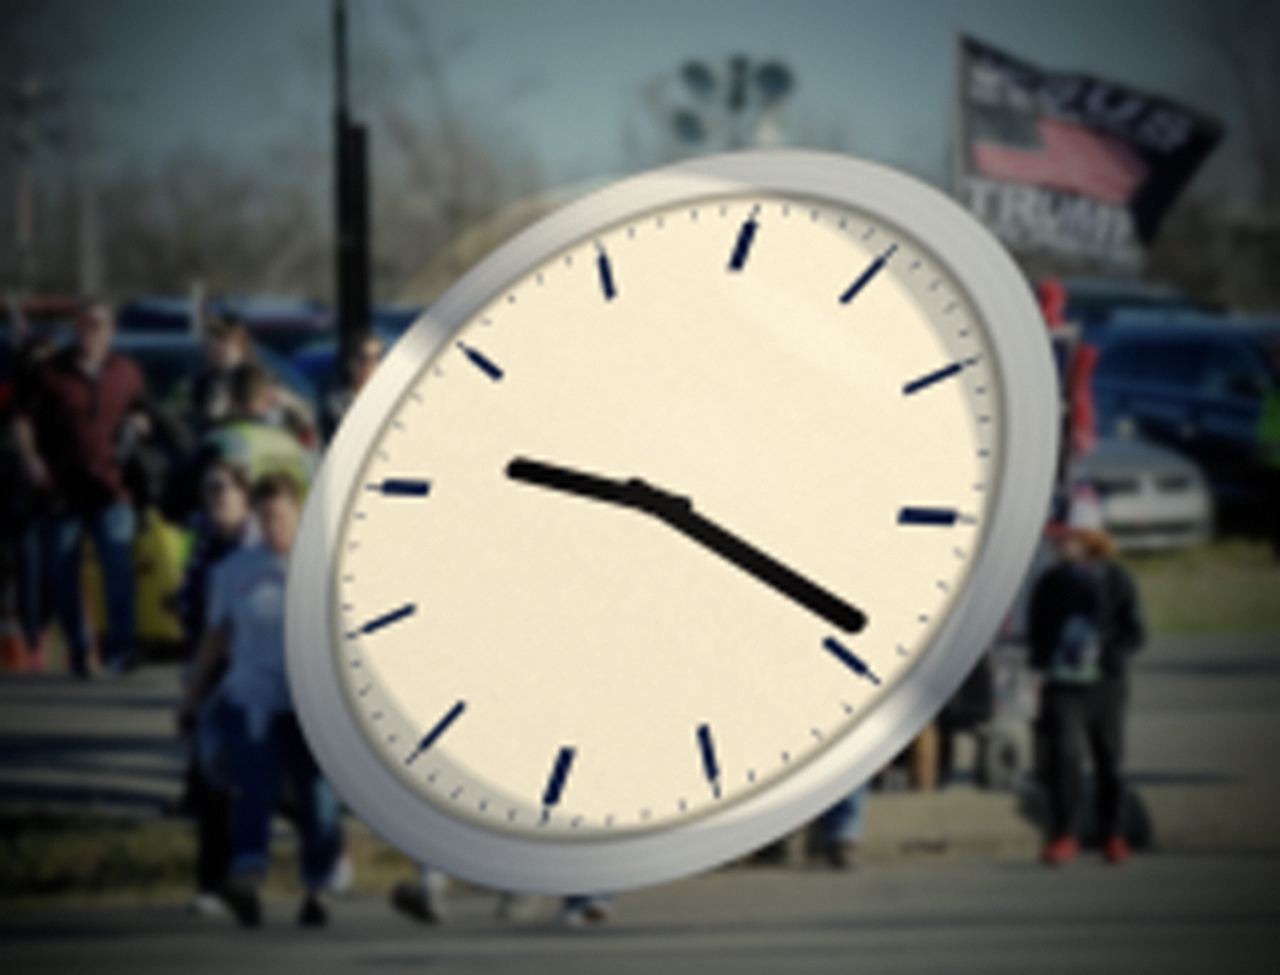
**9:19**
